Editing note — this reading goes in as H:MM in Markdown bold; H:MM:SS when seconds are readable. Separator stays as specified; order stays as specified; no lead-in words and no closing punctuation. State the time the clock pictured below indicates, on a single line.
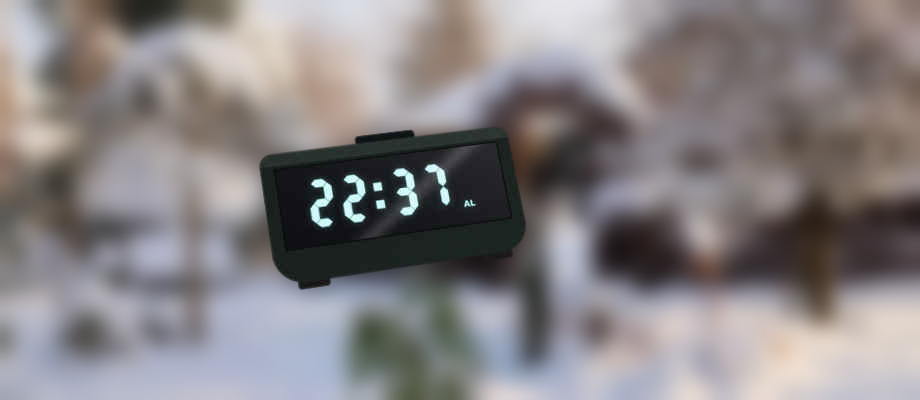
**22:37**
